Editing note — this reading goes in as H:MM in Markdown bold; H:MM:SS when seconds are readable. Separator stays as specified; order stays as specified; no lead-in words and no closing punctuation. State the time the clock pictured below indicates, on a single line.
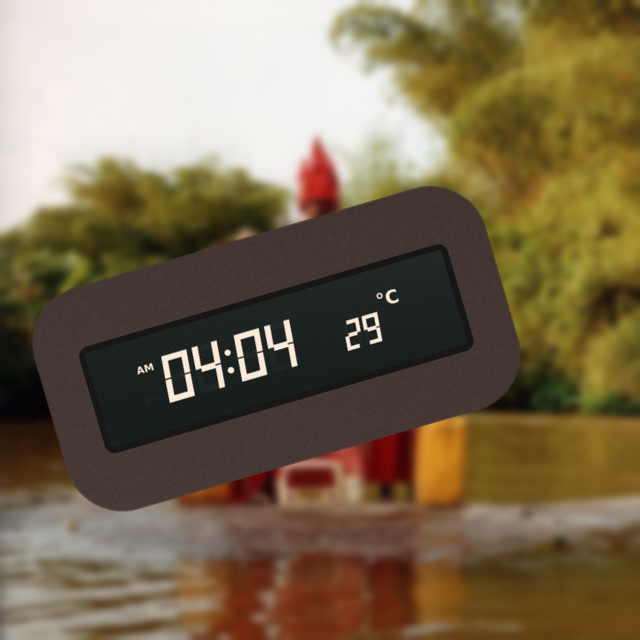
**4:04**
